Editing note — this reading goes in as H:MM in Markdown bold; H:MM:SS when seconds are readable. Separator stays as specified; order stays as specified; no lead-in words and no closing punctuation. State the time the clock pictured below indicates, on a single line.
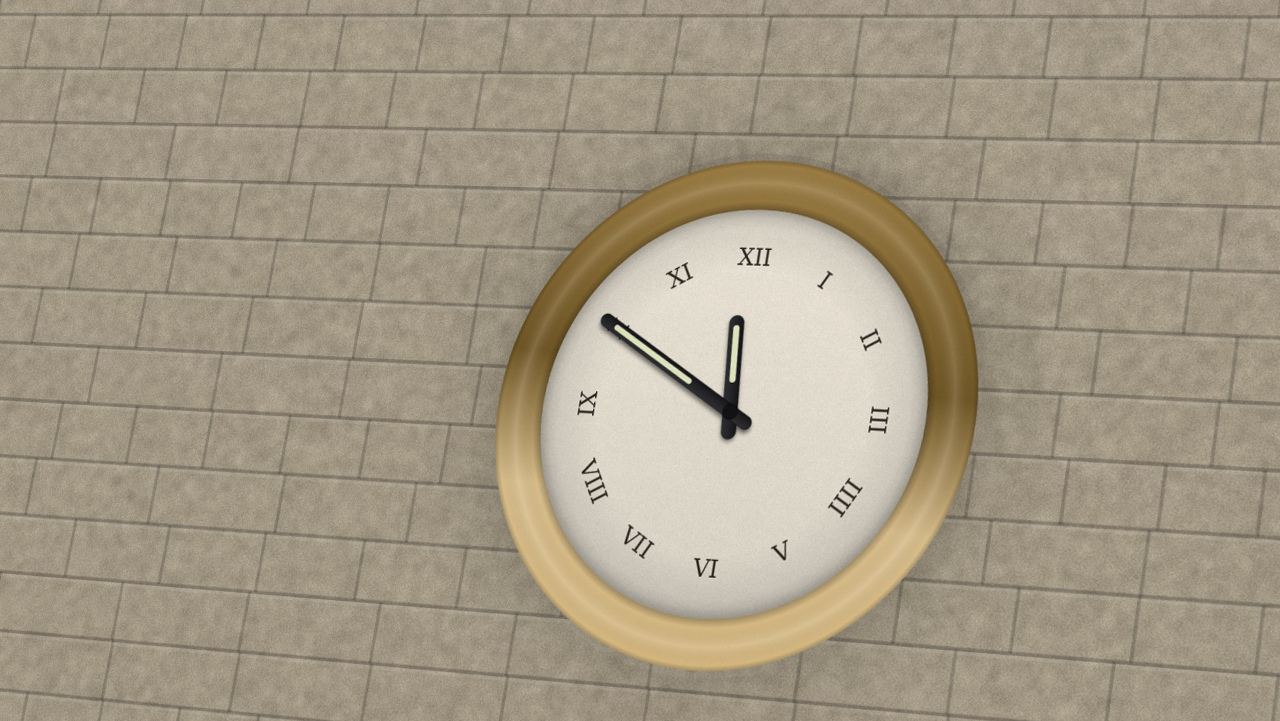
**11:50**
